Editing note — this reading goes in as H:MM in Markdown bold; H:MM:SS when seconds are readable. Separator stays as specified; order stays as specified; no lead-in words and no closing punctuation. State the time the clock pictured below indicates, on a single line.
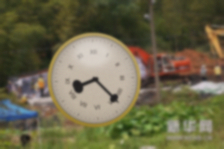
**8:23**
